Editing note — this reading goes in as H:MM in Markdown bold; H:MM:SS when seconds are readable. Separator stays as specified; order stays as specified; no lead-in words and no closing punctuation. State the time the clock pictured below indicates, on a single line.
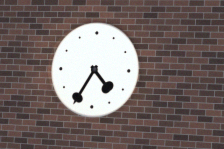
**4:35**
